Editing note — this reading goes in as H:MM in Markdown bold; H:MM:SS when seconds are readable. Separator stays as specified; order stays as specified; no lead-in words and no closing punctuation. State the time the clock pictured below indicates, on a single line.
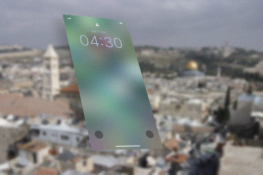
**4:30**
